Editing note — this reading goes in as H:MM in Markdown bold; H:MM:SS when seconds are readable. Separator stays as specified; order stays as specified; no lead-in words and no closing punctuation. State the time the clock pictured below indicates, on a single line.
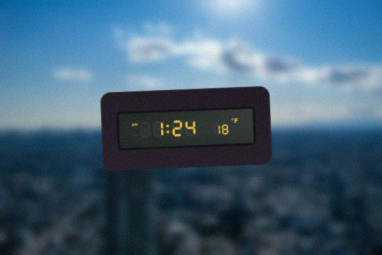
**1:24**
